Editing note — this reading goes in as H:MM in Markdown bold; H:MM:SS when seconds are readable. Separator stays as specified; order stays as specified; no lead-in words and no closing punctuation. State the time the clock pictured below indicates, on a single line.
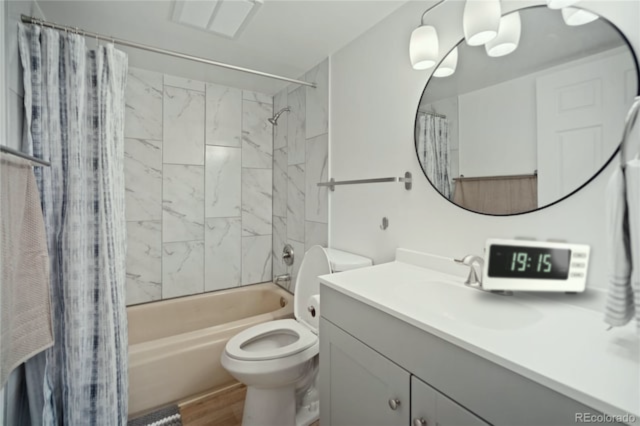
**19:15**
